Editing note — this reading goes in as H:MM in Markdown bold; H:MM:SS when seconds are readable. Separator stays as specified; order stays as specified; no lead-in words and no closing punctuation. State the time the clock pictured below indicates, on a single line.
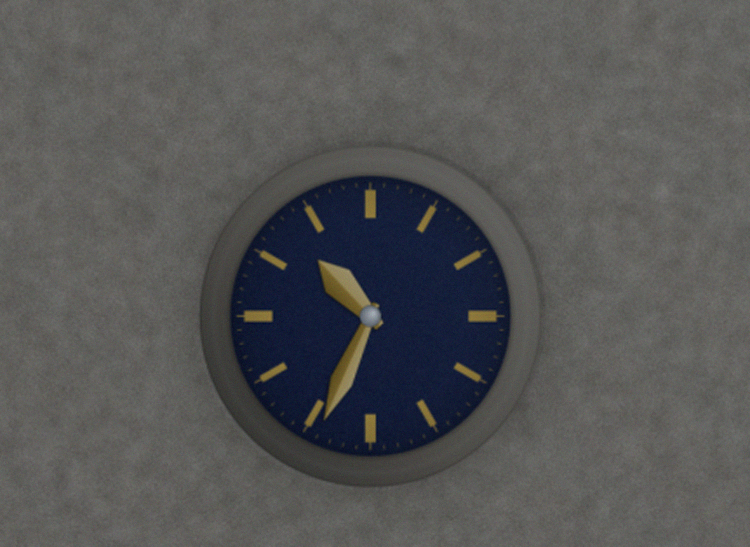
**10:34**
